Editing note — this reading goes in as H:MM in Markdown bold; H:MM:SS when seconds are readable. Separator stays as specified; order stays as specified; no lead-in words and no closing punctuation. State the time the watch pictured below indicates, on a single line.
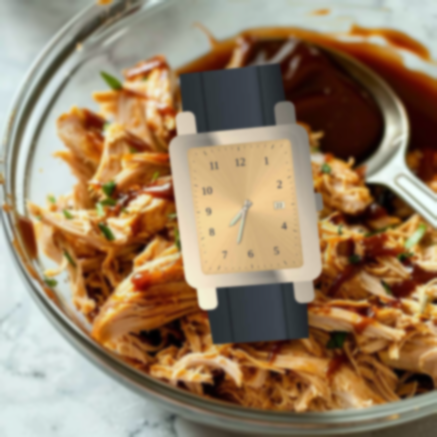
**7:33**
